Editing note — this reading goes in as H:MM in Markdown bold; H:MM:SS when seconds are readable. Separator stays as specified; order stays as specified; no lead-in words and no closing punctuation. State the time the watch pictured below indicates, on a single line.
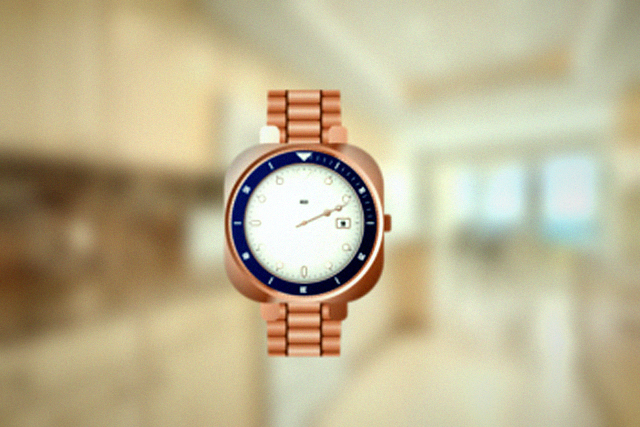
**2:11**
